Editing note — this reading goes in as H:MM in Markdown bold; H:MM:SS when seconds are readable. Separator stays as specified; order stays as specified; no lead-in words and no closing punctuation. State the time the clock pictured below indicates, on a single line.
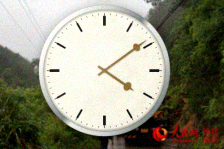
**4:09**
